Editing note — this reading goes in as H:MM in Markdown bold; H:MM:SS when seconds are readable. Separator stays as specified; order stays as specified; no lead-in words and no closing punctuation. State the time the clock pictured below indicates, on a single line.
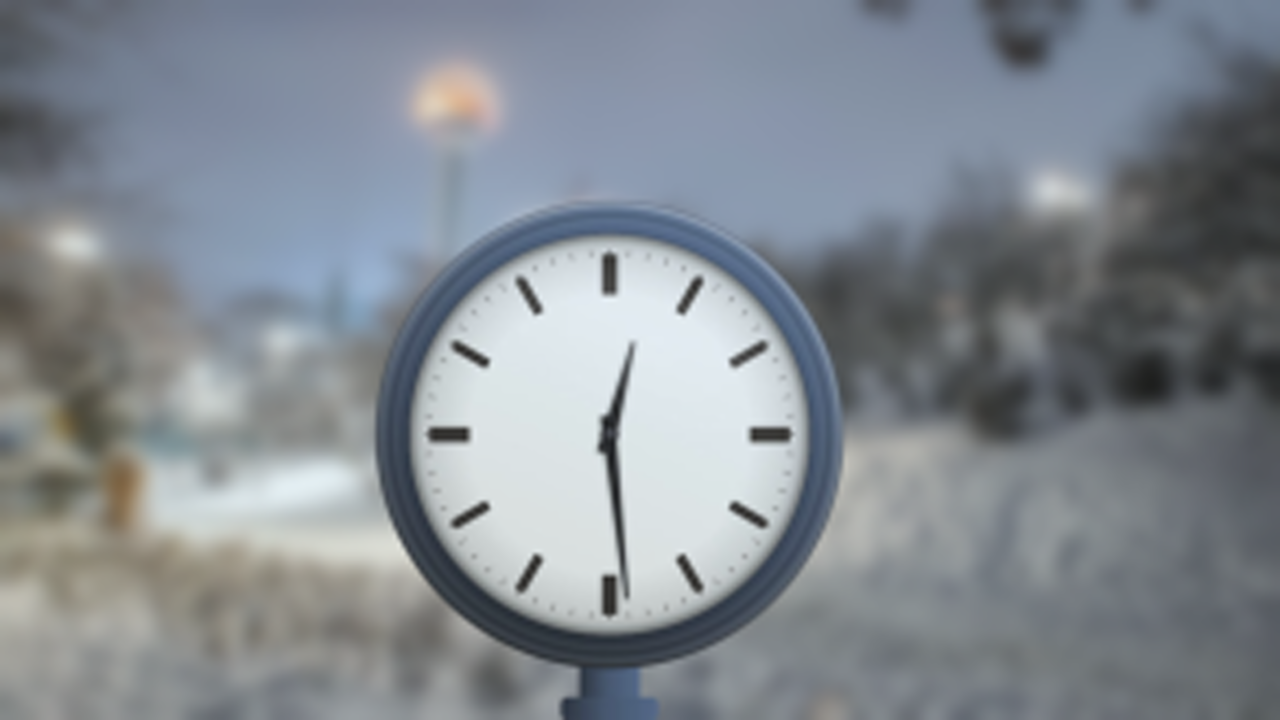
**12:29**
